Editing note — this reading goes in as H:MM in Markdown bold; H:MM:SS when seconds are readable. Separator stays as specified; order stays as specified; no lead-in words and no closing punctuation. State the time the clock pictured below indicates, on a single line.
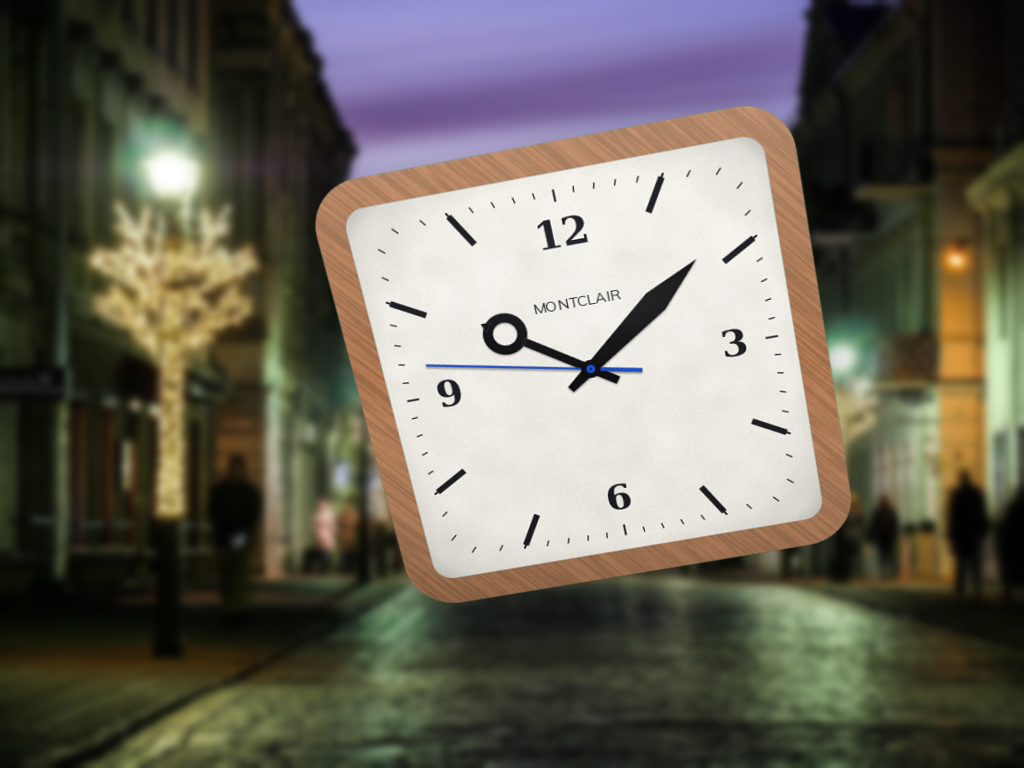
**10:08:47**
